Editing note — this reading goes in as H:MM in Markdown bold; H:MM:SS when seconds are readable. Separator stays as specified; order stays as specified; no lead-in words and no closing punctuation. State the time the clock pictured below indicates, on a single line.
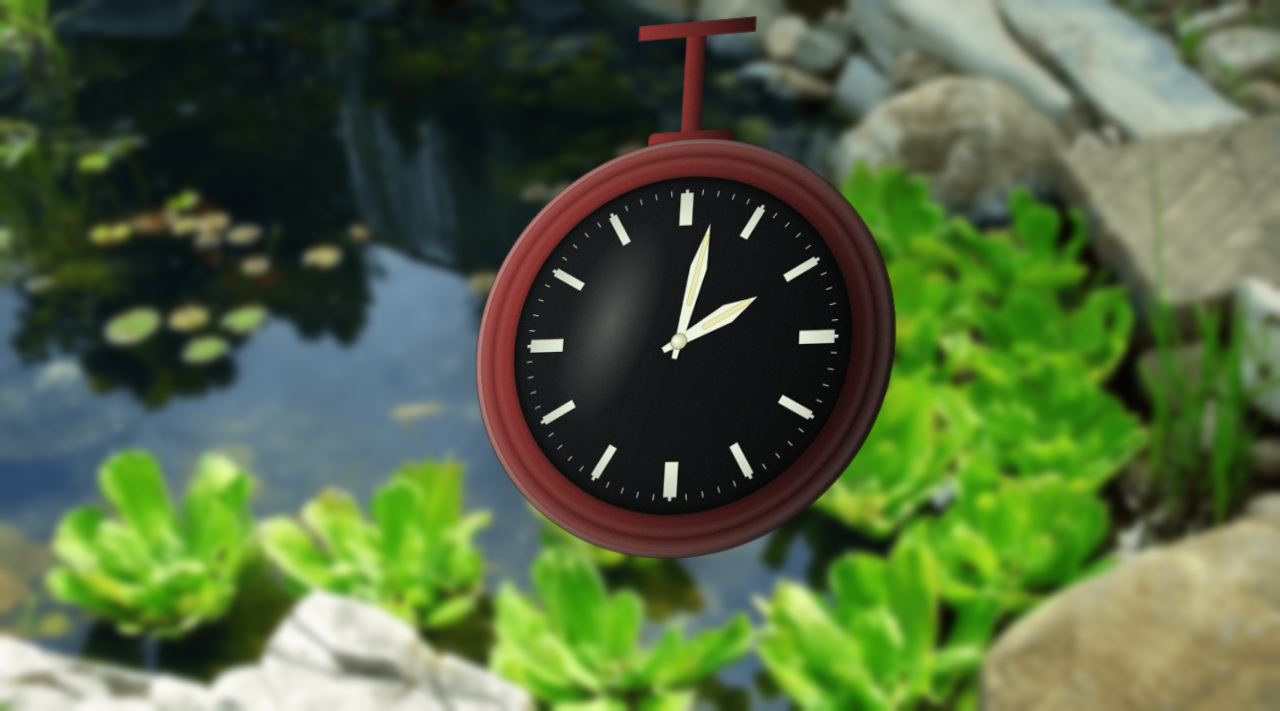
**2:02**
